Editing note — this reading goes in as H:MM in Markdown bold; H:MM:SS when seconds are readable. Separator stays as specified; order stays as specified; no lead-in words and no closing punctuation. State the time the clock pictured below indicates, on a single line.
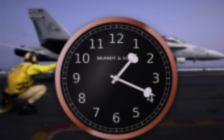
**1:19**
